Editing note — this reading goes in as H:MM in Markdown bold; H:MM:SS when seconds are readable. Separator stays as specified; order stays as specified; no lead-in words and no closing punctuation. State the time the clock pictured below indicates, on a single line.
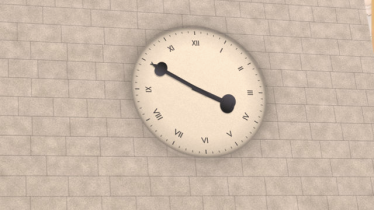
**3:50**
